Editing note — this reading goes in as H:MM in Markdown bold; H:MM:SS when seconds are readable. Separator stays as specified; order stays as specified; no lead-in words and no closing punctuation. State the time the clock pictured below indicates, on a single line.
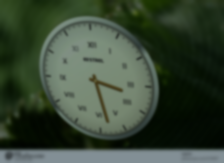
**3:28**
